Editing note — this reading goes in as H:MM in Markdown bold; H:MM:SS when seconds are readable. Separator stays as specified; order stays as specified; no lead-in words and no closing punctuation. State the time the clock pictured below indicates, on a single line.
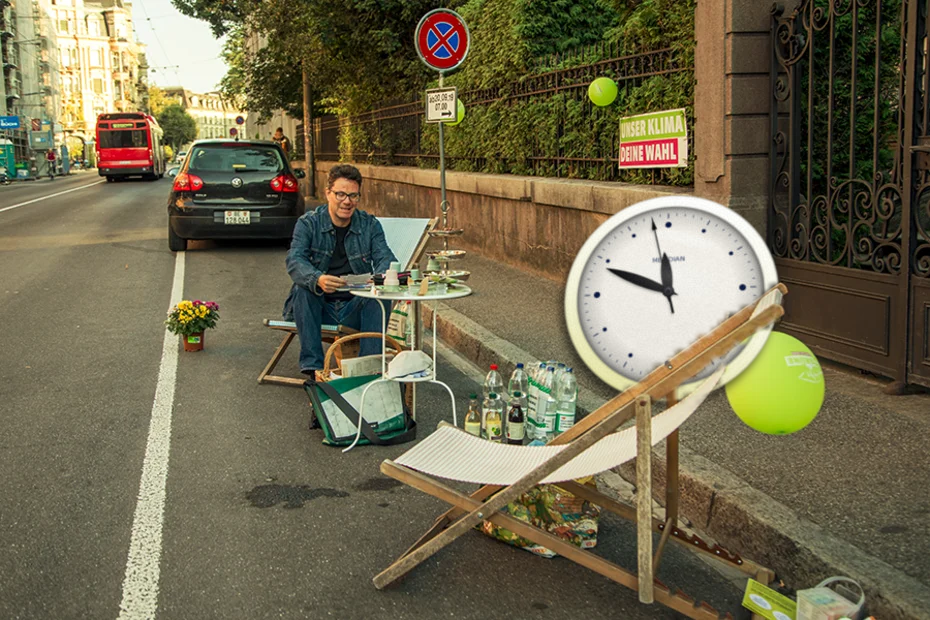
**11:48:58**
